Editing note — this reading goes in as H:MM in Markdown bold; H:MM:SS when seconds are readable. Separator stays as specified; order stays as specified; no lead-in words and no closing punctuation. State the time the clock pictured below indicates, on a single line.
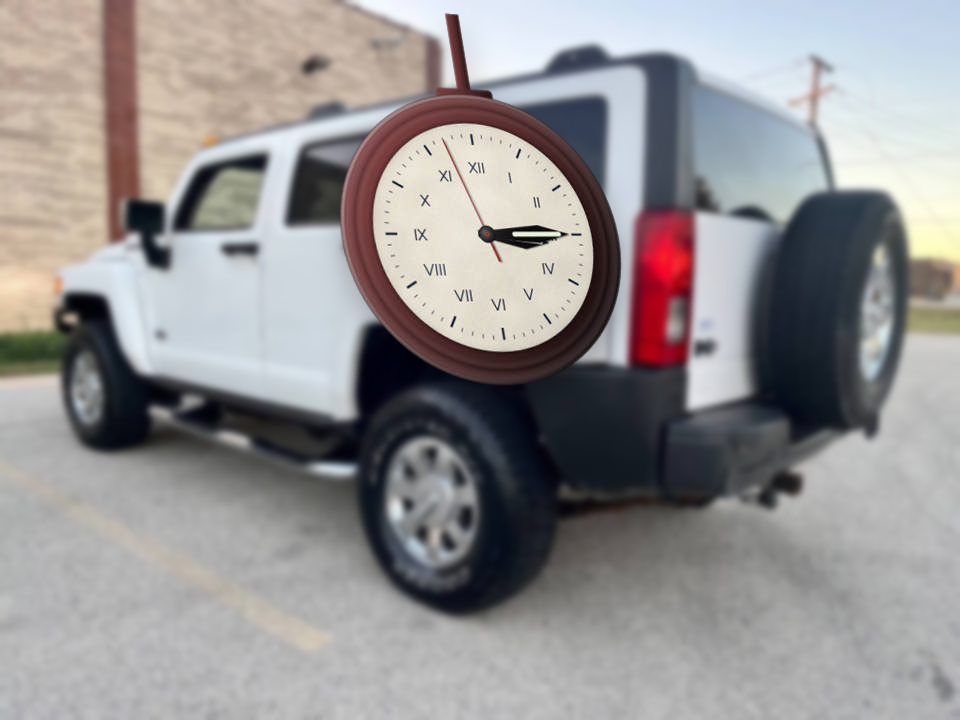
**3:14:57**
